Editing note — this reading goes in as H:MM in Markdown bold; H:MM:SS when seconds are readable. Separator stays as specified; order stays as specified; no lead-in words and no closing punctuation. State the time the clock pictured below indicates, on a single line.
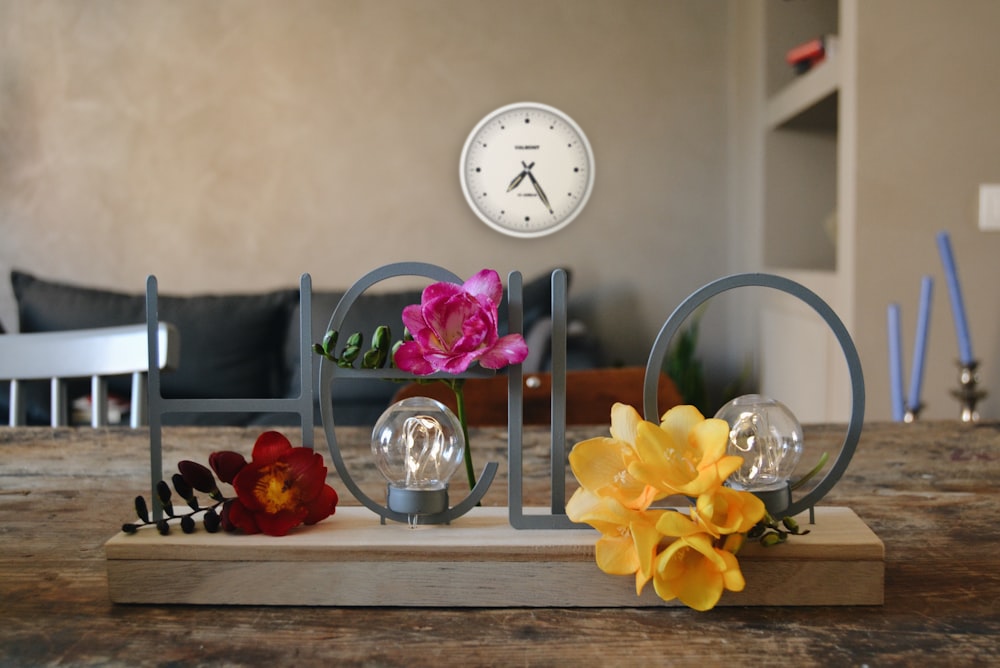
**7:25**
